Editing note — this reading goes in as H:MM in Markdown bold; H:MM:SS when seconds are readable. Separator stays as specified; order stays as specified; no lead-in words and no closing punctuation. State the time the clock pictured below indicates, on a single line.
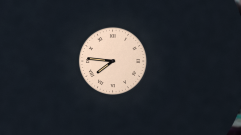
**7:46**
